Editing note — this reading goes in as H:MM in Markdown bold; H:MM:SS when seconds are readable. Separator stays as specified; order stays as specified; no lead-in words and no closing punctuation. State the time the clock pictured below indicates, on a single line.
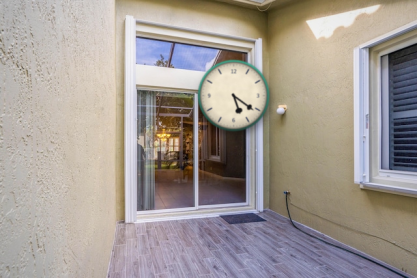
**5:21**
